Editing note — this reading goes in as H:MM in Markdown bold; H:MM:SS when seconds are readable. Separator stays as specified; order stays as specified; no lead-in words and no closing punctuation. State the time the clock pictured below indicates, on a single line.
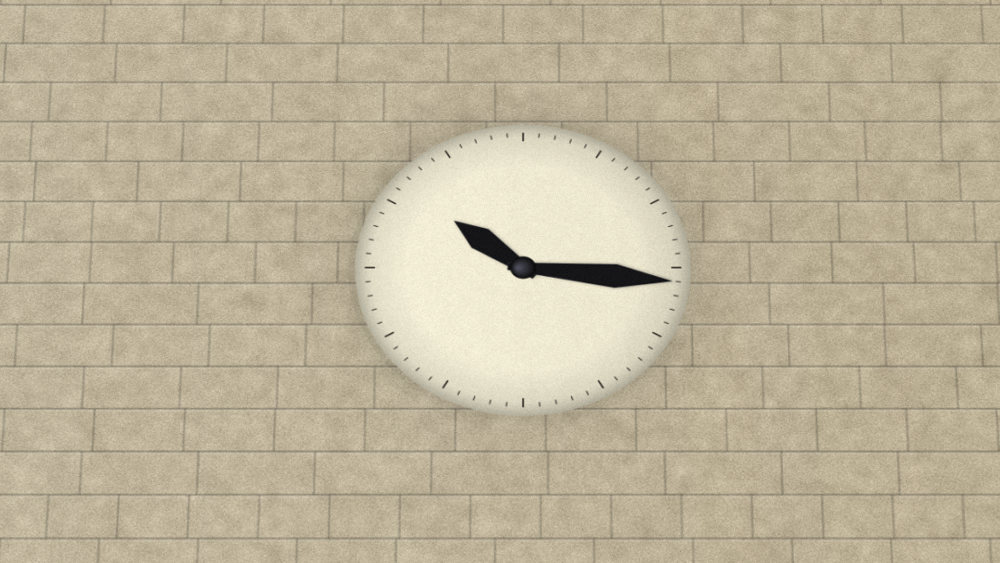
**10:16**
